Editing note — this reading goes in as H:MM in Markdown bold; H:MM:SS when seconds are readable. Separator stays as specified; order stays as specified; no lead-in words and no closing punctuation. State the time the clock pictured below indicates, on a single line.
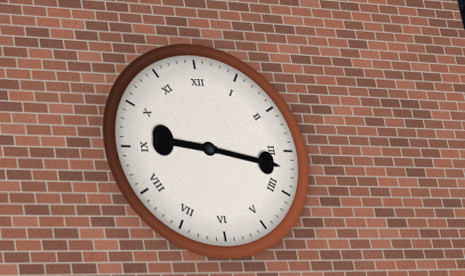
**9:17**
